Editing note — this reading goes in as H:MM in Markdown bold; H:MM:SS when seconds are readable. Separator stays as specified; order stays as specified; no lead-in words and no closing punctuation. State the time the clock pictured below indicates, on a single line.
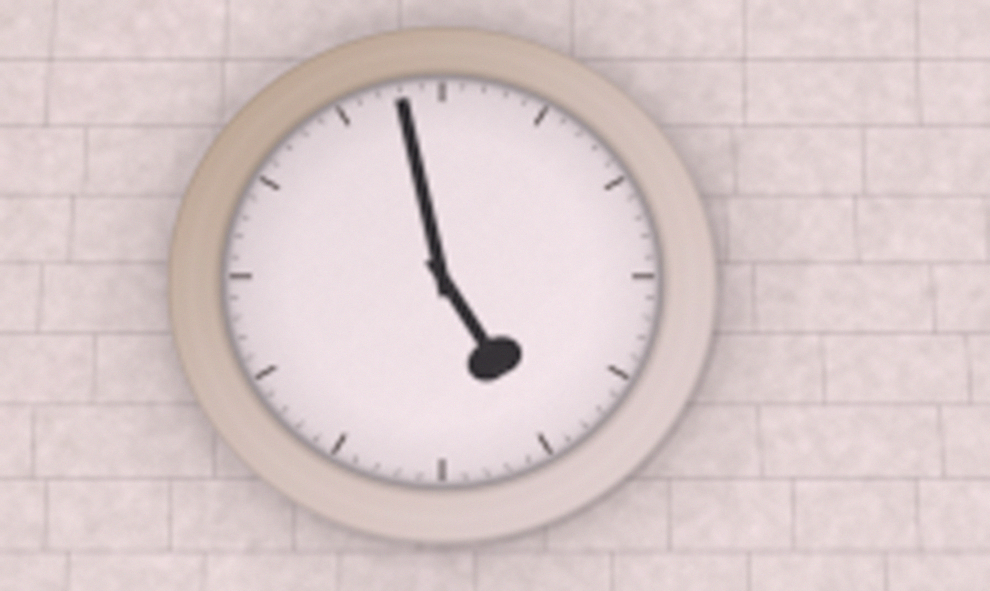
**4:58**
